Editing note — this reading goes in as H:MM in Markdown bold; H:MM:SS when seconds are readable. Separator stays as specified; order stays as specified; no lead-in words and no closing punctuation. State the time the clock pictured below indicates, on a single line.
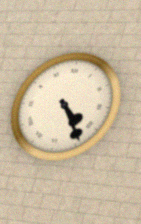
**4:24**
